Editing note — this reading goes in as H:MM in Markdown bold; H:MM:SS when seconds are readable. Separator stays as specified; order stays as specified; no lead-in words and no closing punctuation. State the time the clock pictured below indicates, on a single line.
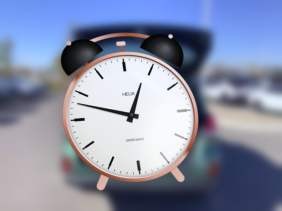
**12:48**
